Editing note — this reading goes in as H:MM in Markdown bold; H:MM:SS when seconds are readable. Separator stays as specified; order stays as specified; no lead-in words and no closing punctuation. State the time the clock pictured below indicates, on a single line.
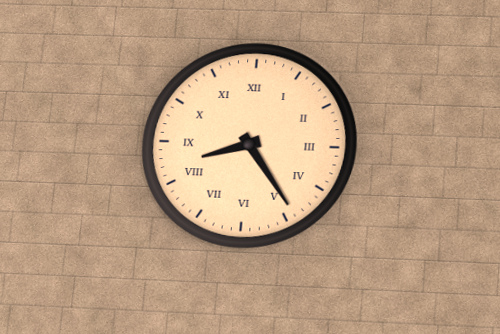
**8:24**
